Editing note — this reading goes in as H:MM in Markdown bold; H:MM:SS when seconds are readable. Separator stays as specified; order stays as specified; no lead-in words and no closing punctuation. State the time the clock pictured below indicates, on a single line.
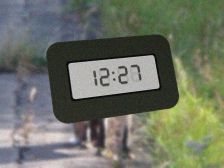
**12:27**
